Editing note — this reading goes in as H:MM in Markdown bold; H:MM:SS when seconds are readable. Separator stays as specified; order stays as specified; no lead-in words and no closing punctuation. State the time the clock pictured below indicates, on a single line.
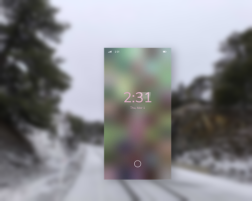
**2:31**
